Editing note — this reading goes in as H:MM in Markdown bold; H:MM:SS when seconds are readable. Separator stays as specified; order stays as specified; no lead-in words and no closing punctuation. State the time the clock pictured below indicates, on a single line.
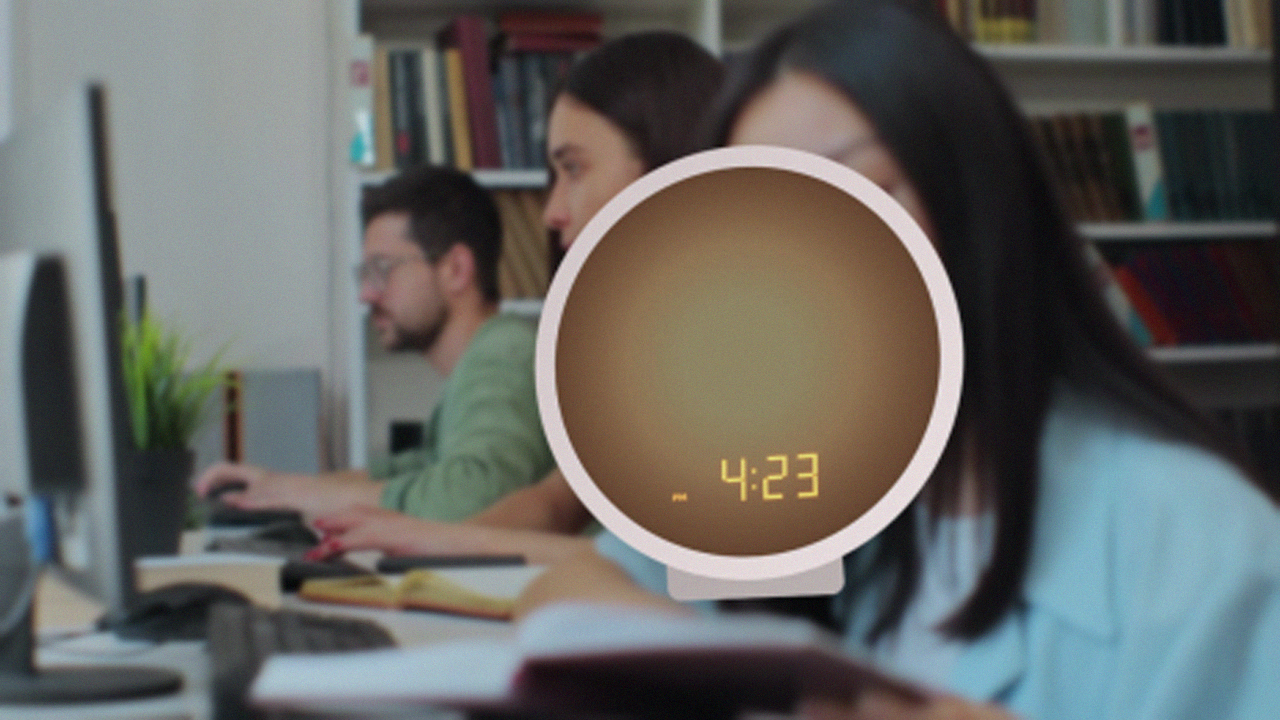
**4:23**
